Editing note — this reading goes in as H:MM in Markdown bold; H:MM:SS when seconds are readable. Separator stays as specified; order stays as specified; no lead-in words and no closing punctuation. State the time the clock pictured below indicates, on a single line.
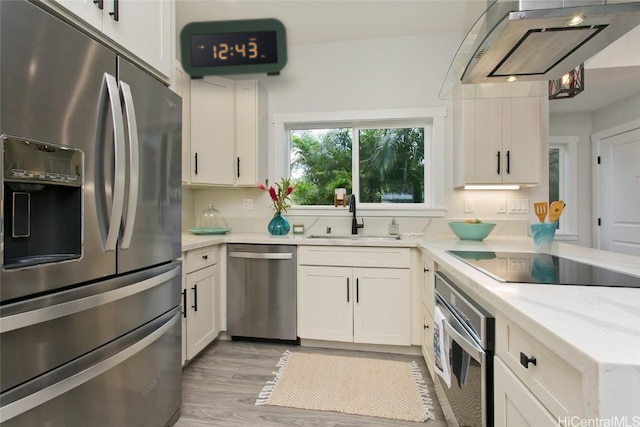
**12:43**
